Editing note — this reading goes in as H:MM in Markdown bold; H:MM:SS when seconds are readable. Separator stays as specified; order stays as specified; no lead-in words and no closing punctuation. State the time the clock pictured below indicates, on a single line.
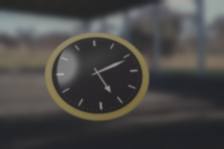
**5:11**
